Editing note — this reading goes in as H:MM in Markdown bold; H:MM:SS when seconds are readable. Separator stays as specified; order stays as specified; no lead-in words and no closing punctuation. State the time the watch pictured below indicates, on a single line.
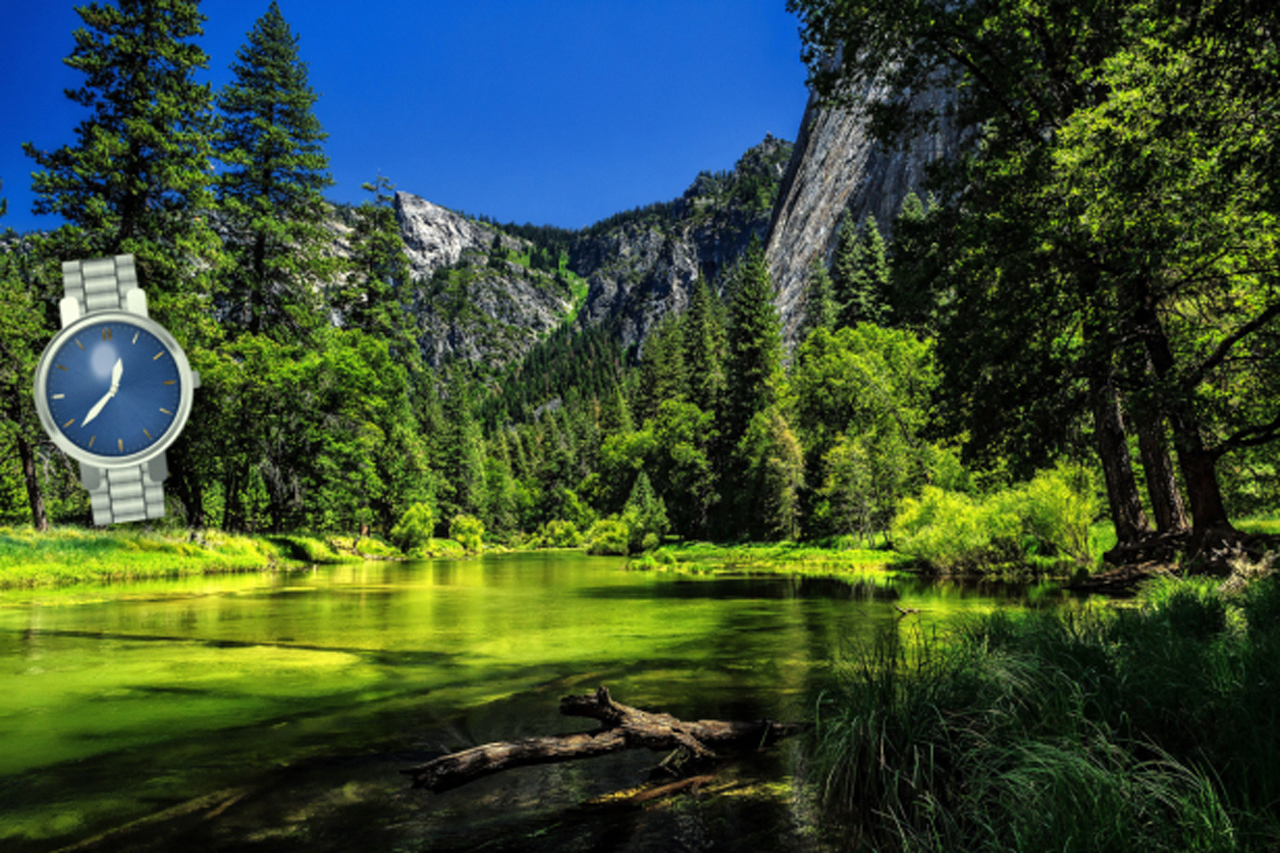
**12:38**
